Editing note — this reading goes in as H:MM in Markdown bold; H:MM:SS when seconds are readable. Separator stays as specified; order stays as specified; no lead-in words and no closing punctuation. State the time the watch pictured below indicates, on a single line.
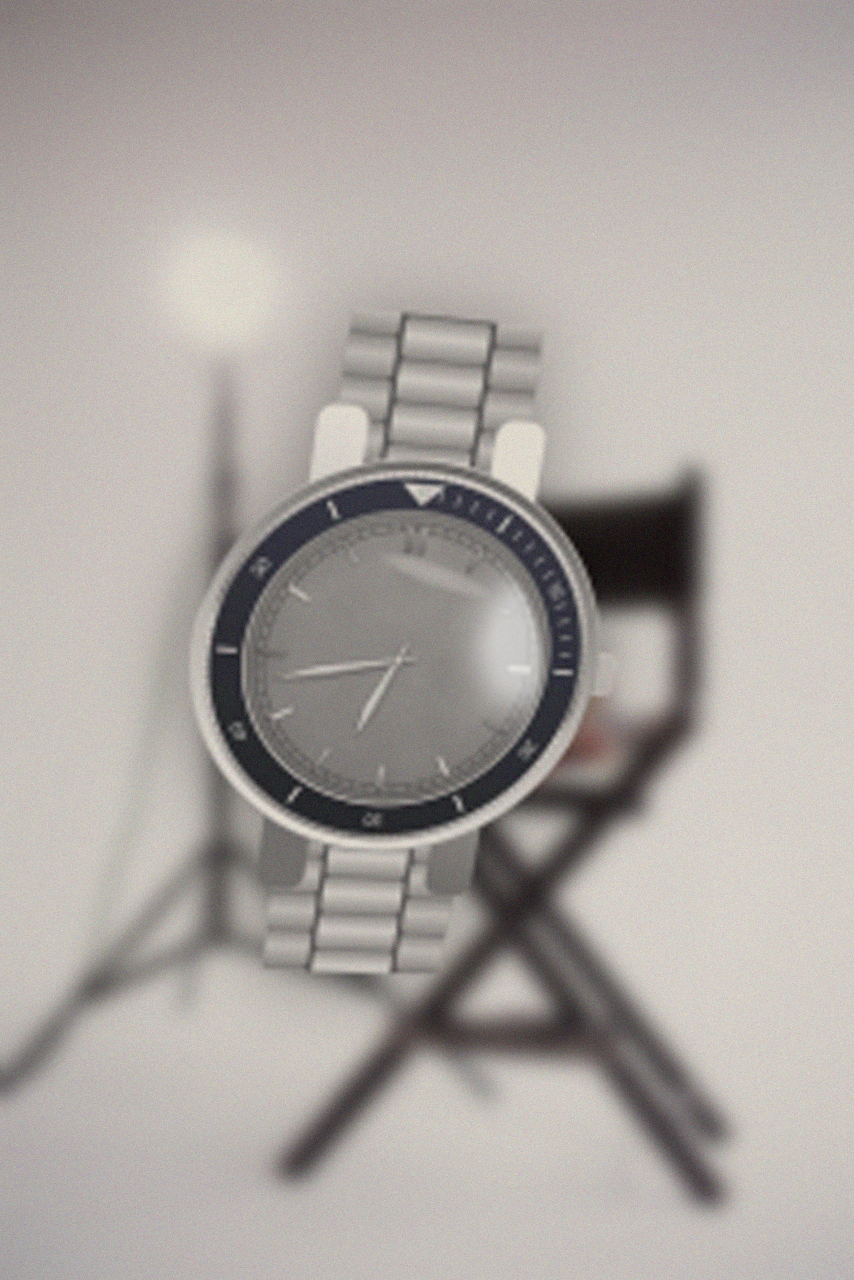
**6:43**
